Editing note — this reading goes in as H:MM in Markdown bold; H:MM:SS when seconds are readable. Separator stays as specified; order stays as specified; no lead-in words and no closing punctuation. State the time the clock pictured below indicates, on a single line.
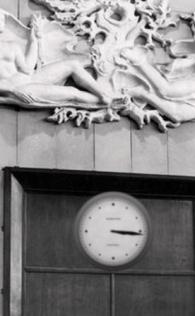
**3:16**
